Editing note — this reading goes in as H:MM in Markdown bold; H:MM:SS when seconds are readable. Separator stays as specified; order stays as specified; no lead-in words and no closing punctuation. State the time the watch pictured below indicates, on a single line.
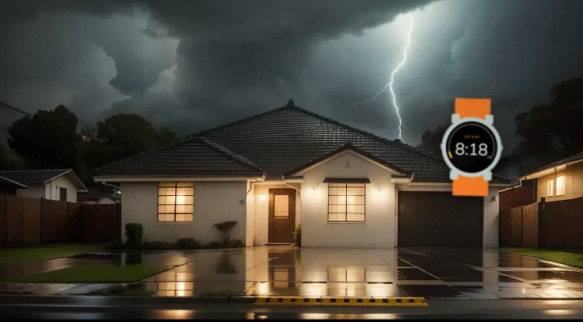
**8:18**
